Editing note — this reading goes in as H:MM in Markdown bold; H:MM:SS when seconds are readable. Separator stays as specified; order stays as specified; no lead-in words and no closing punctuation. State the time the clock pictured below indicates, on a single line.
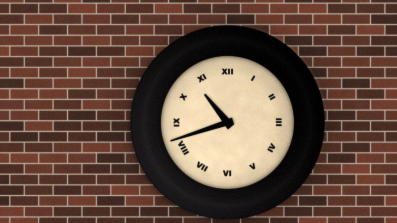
**10:42**
